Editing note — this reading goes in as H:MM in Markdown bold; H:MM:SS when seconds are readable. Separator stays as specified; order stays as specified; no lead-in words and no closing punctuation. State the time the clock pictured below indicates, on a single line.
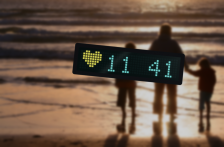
**11:41**
